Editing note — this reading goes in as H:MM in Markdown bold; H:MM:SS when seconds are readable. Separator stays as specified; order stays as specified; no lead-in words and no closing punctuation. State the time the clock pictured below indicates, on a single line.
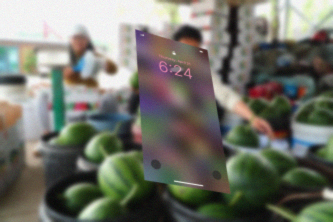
**6:24**
